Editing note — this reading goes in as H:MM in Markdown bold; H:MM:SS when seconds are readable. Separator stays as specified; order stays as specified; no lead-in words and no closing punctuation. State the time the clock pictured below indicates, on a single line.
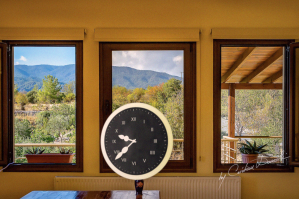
**9:38**
